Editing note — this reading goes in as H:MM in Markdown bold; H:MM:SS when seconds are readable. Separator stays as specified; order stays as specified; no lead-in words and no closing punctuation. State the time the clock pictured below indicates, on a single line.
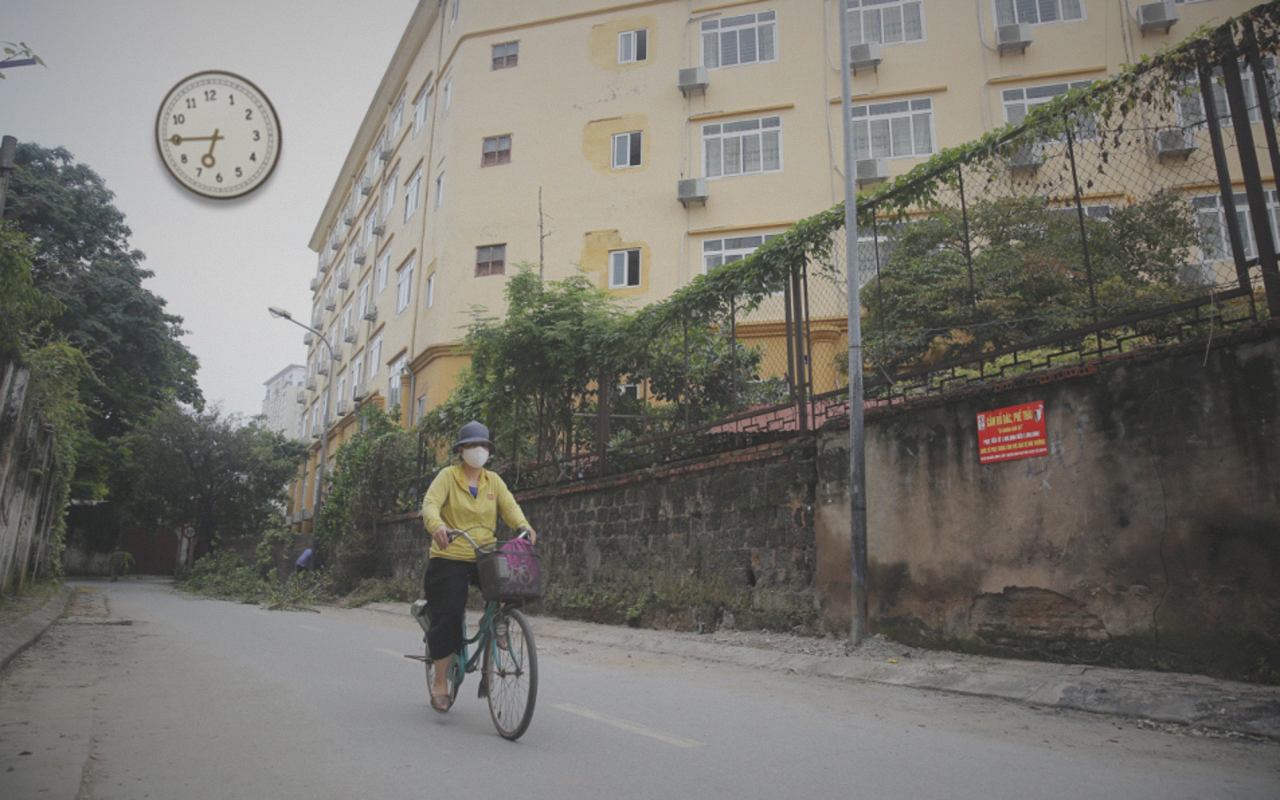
**6:45**
